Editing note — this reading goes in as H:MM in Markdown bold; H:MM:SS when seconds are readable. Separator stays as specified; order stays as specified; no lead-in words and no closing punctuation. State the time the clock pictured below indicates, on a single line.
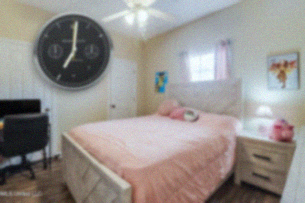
**7:01**
